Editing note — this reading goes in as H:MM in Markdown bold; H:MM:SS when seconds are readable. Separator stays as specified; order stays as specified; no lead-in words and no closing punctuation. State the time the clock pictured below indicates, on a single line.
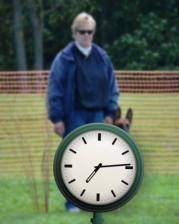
**7:14**
